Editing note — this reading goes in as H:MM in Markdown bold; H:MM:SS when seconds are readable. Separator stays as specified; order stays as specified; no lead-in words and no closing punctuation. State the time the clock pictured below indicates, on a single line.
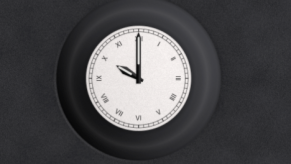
**10:00**
